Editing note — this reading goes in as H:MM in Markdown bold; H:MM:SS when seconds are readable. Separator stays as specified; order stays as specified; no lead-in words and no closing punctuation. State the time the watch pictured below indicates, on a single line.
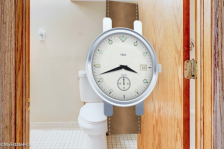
**3:42**
